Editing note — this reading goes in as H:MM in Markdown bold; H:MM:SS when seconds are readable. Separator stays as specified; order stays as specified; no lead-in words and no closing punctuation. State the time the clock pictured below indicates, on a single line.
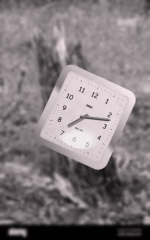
**7:12**
